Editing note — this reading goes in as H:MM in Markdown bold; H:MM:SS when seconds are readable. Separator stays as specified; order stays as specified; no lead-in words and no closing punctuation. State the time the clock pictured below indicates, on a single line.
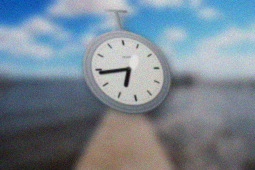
**6:44**
